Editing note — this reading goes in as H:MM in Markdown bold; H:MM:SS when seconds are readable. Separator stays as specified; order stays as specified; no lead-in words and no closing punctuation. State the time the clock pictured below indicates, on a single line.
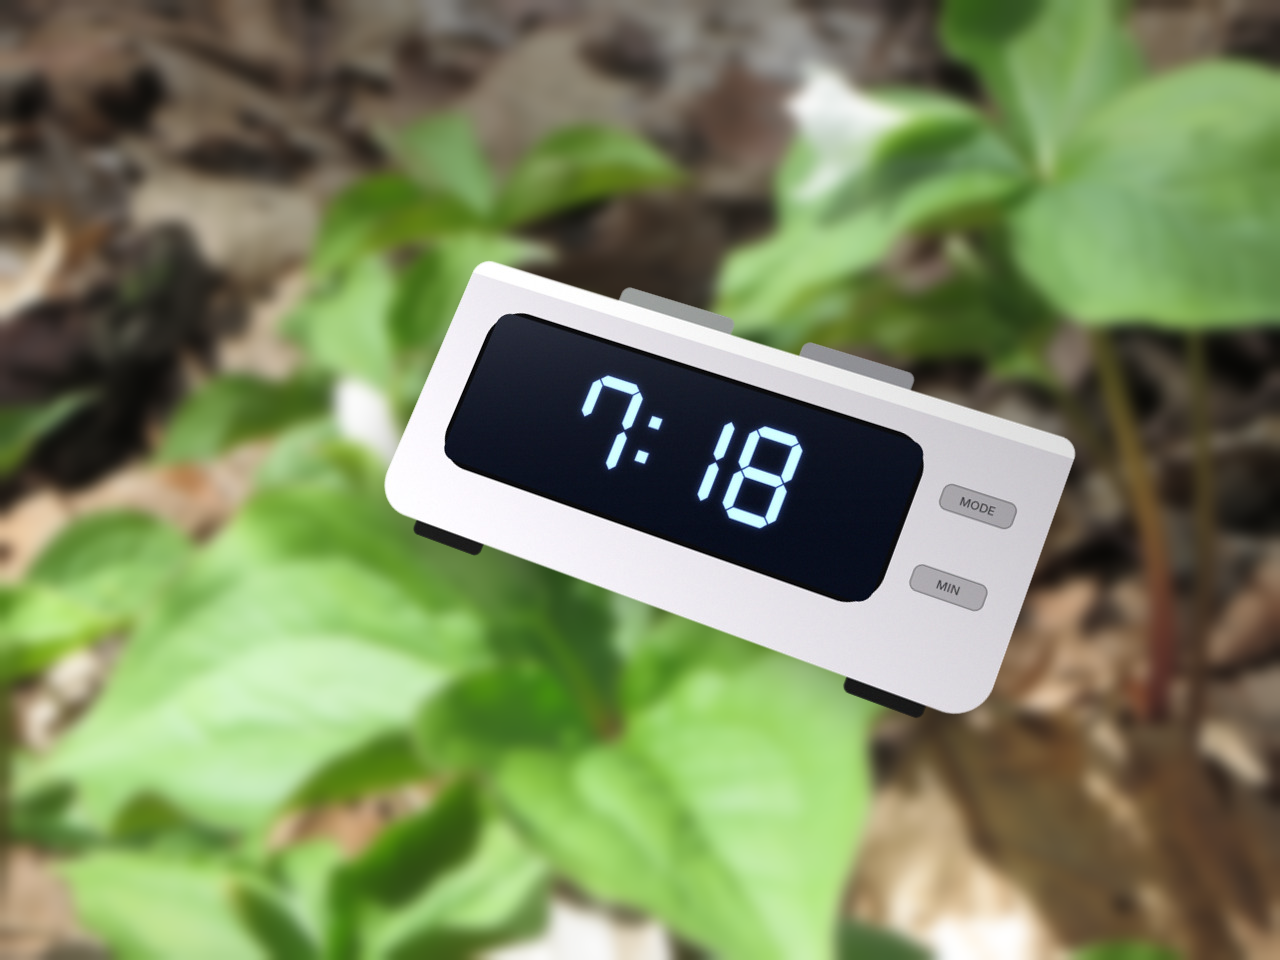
**7:18**
